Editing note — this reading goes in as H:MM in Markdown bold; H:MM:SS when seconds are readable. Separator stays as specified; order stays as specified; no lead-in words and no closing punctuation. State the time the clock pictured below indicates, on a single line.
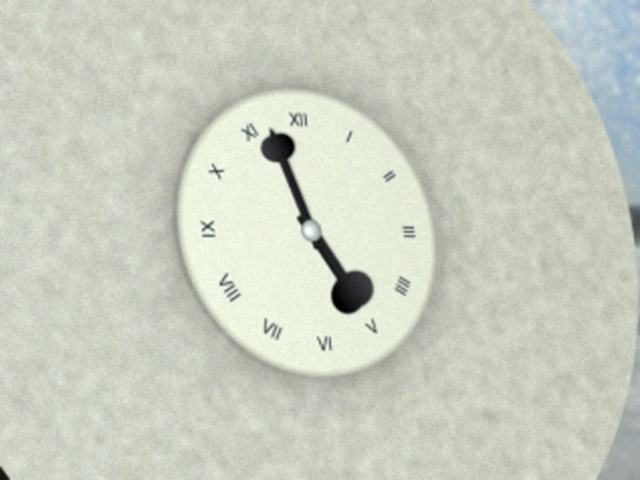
**4:57**
